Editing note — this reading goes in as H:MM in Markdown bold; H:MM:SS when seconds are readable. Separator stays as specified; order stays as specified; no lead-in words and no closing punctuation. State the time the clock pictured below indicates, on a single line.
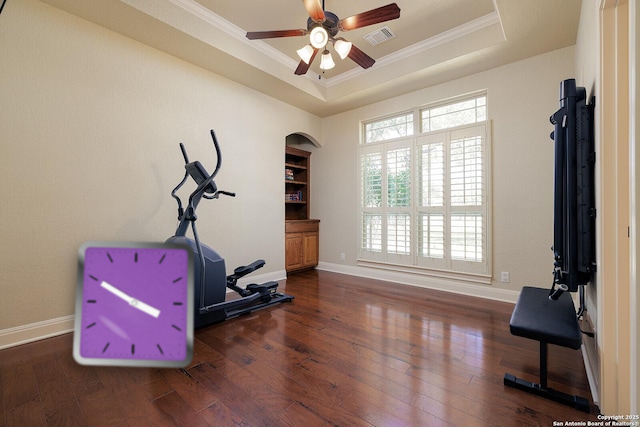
**3:50**
